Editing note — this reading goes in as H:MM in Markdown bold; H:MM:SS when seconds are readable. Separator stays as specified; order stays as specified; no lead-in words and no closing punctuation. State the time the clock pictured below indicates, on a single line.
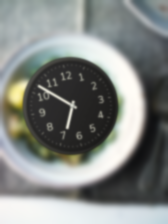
**6:52**
